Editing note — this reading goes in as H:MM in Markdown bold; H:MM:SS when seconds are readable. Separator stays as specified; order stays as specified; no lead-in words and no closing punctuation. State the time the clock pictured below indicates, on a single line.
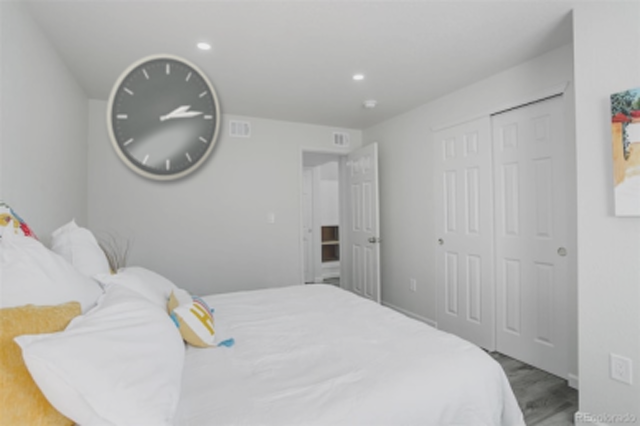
**2:14**
